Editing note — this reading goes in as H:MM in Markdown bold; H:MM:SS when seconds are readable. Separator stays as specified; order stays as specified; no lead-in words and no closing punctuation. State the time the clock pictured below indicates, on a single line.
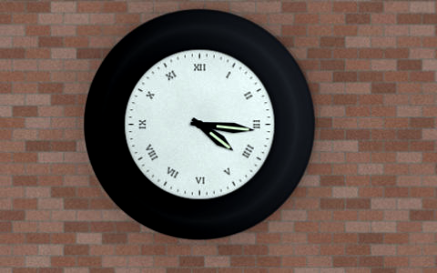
**4:16**
